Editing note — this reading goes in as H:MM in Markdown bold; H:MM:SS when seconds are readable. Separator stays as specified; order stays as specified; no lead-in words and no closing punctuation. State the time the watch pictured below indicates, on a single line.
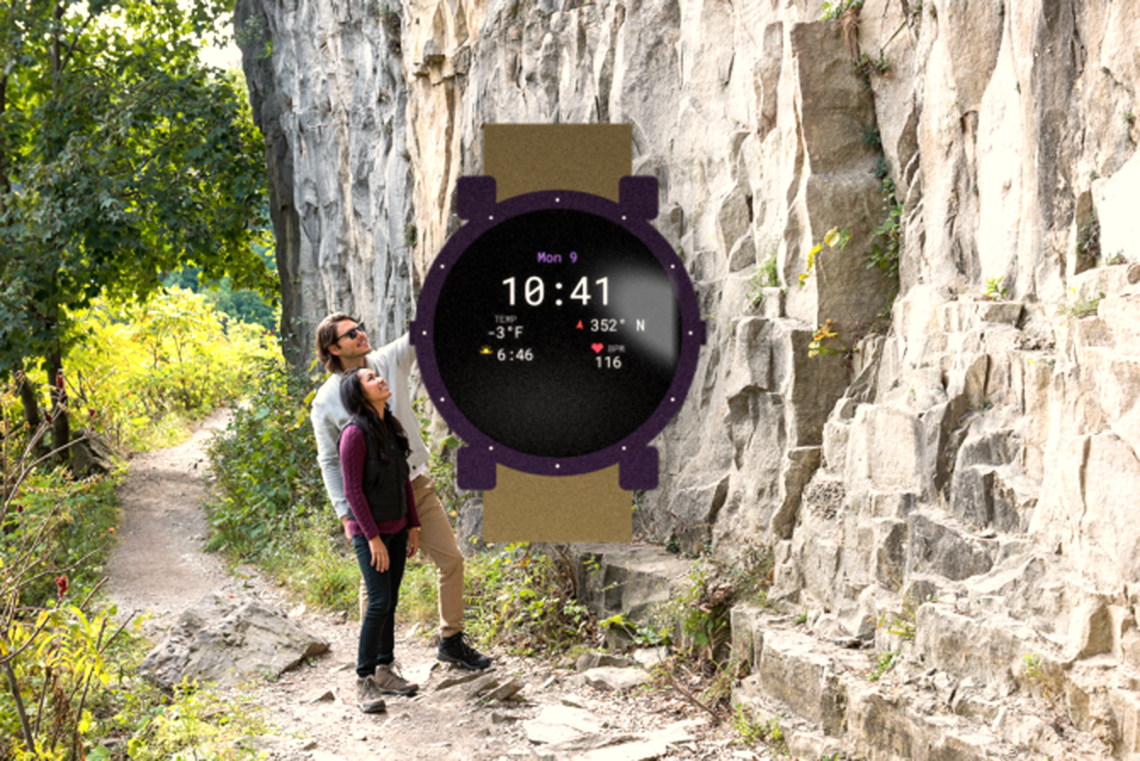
**10:41**
